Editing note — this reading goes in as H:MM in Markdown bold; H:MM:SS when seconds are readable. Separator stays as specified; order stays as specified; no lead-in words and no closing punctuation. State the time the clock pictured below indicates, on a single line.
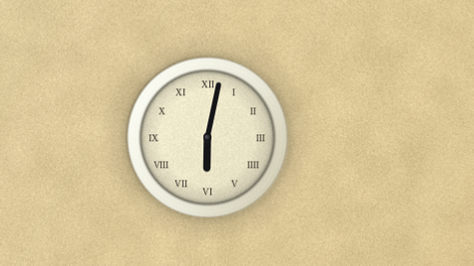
**6:02**
